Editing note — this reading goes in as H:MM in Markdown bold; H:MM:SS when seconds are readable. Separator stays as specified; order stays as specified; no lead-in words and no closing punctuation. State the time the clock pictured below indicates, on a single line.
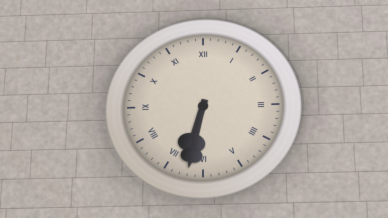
**6:32**
